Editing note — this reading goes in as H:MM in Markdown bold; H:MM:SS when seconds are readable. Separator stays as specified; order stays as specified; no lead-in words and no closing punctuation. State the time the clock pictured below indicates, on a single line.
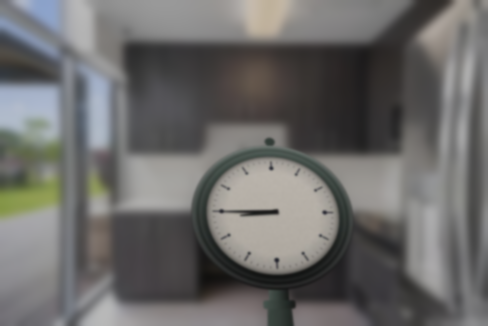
**8:45**
